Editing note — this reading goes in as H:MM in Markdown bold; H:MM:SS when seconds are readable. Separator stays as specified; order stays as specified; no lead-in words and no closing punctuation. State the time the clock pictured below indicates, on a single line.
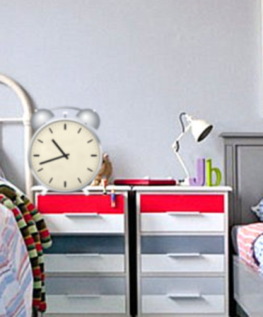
**10:42**
